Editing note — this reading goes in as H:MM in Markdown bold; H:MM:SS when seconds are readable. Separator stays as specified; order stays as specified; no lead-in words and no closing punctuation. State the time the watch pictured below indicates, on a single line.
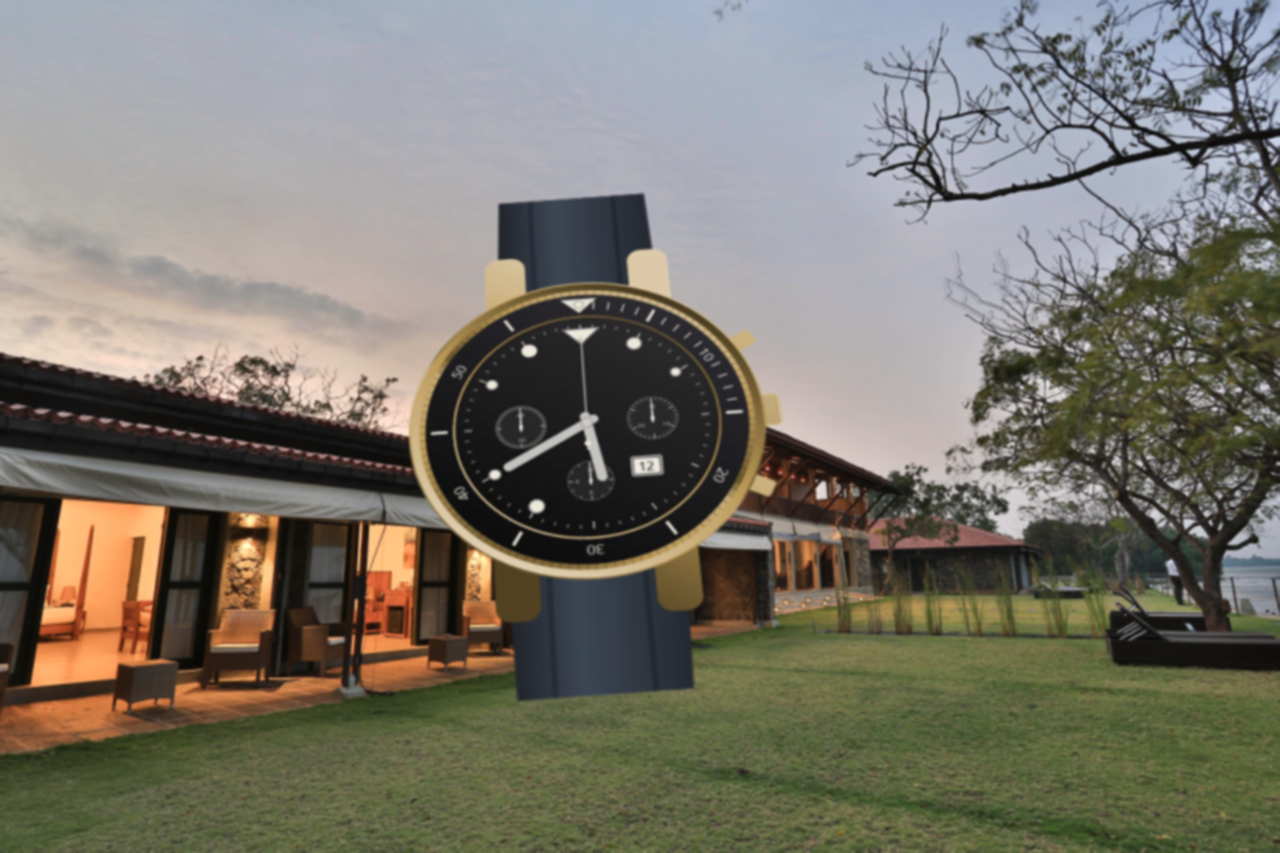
**5:40**
